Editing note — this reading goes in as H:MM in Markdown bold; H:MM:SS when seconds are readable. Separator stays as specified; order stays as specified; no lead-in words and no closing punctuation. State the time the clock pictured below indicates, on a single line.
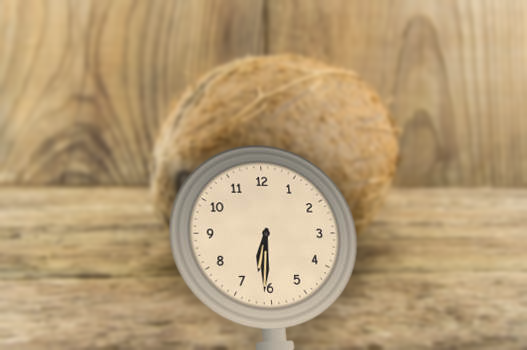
**6:31**
